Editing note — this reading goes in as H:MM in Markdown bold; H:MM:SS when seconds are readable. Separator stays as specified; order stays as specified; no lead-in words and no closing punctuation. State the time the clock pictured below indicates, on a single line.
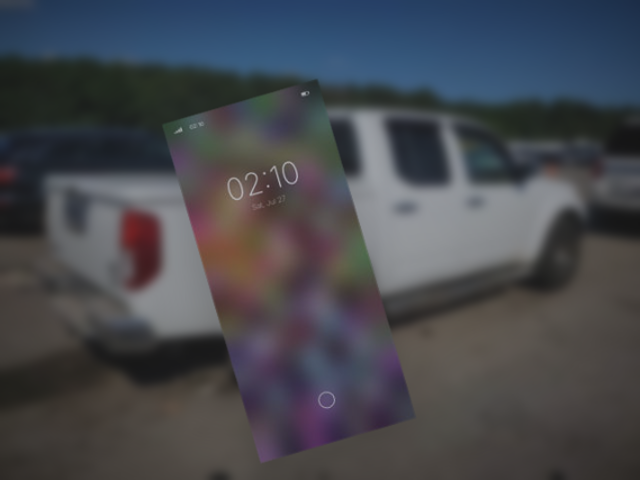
**2:10**
